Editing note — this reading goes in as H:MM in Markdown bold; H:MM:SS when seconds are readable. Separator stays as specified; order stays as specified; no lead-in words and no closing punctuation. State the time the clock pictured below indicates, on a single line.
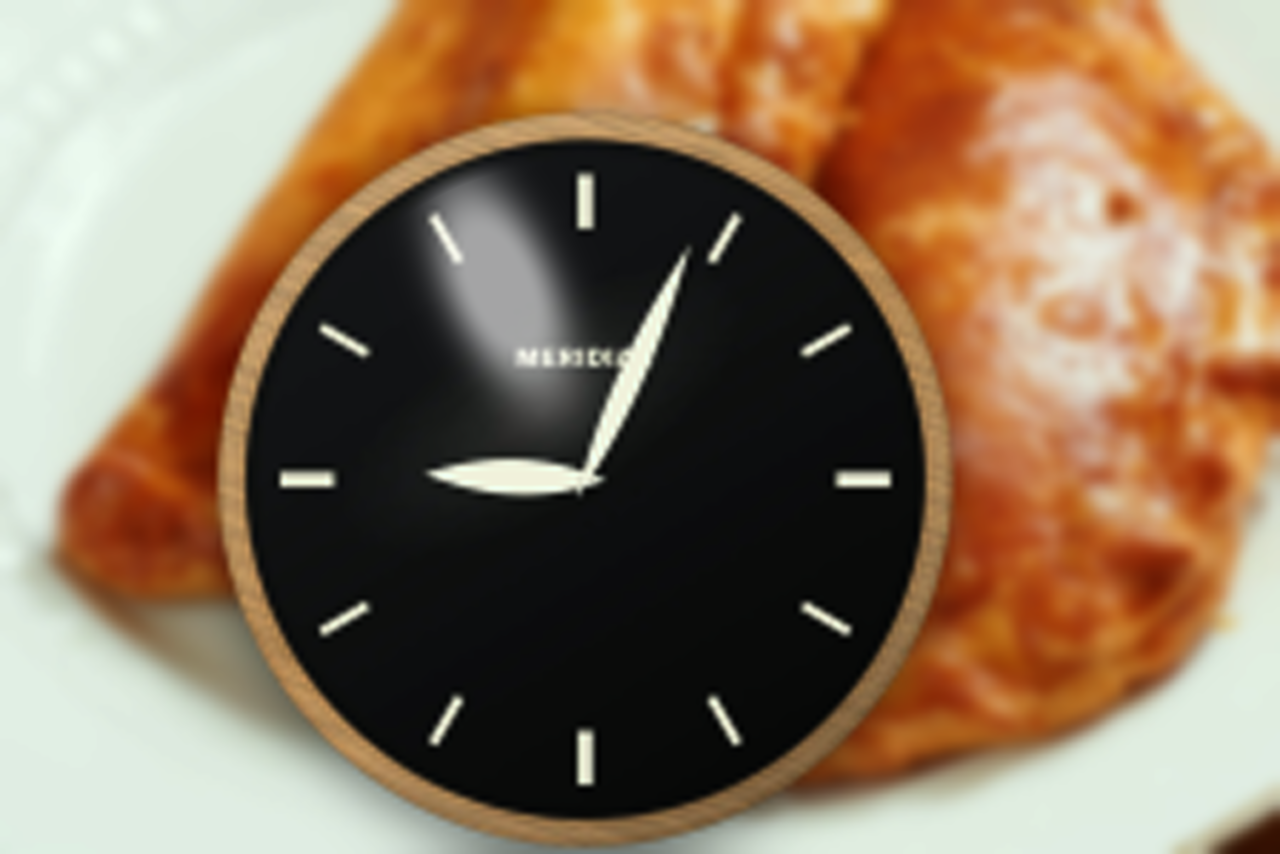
**9:04**
